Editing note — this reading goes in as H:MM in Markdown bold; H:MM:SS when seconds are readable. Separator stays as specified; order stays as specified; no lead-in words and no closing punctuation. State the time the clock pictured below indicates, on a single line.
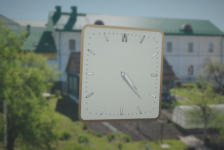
**4:23**
